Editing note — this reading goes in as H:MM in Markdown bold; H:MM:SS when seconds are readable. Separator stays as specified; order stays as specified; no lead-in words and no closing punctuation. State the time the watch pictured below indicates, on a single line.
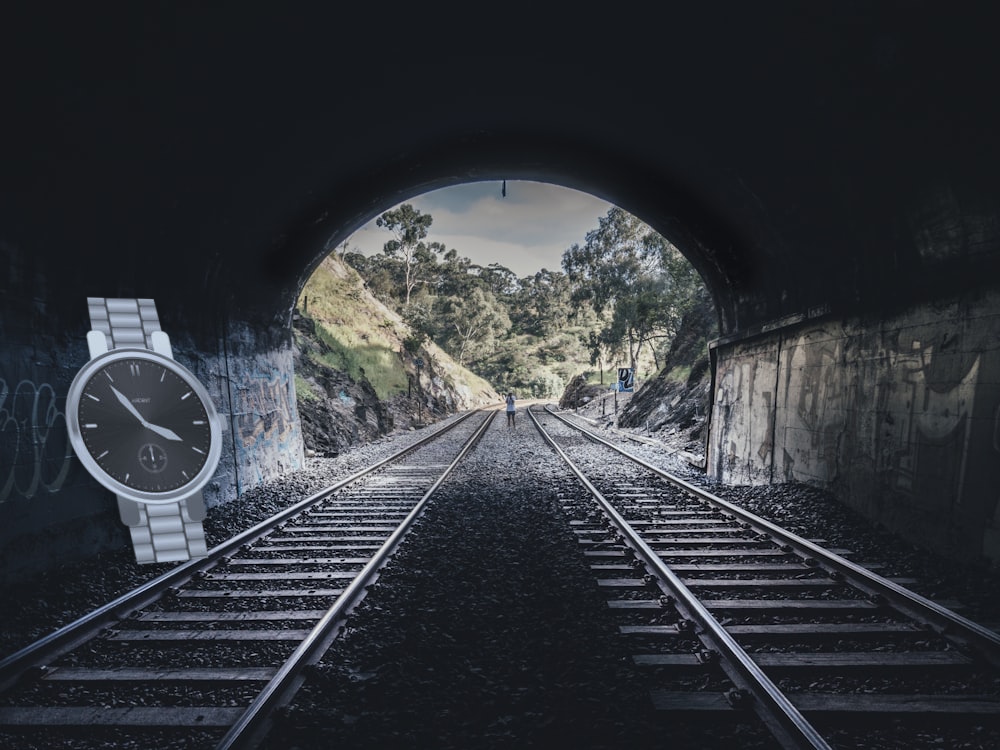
**3:54**
